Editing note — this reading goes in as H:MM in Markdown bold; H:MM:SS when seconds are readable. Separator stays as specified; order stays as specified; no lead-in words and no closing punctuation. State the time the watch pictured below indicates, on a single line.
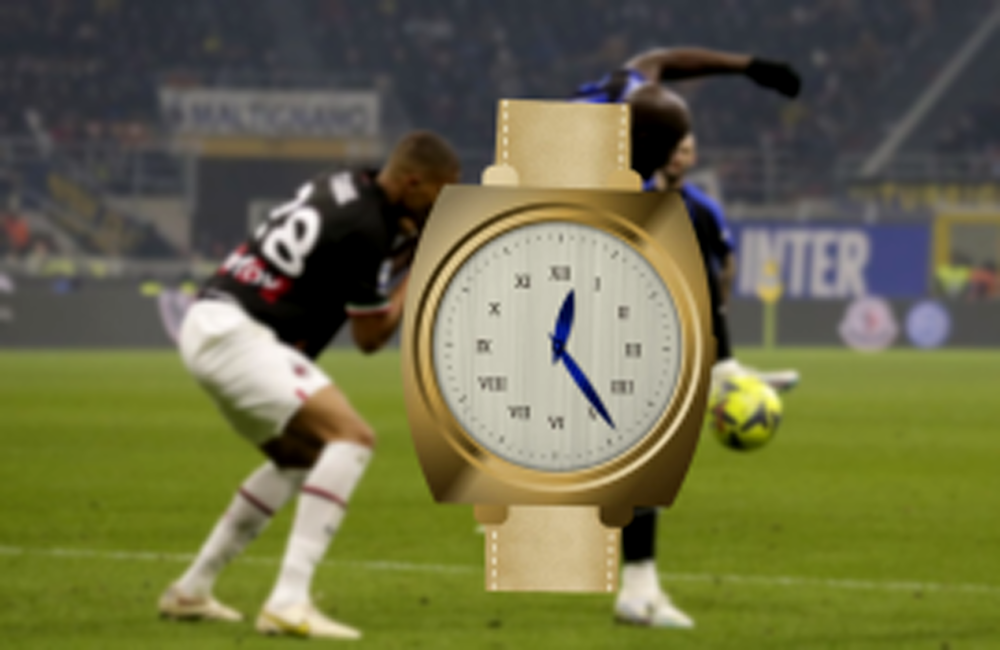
**12:24**
